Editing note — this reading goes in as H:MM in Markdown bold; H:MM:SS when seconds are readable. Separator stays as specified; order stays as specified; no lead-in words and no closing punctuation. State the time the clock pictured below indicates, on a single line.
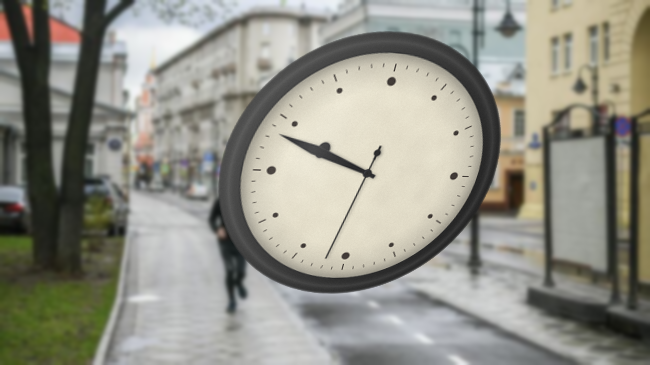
**9:48:32**
